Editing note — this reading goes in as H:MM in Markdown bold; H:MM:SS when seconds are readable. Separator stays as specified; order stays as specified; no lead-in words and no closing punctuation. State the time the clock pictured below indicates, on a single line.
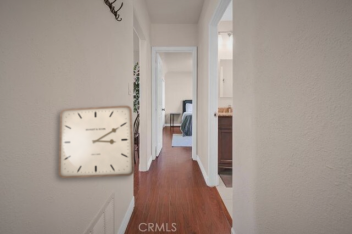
**3:10**
